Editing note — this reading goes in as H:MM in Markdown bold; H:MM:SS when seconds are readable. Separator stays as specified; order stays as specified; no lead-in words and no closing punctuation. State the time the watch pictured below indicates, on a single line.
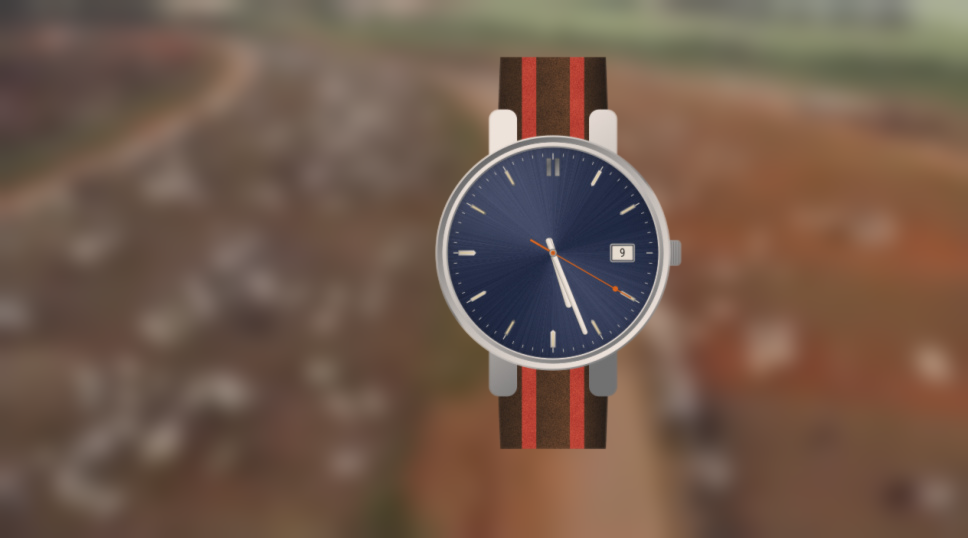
**5:26:20**
